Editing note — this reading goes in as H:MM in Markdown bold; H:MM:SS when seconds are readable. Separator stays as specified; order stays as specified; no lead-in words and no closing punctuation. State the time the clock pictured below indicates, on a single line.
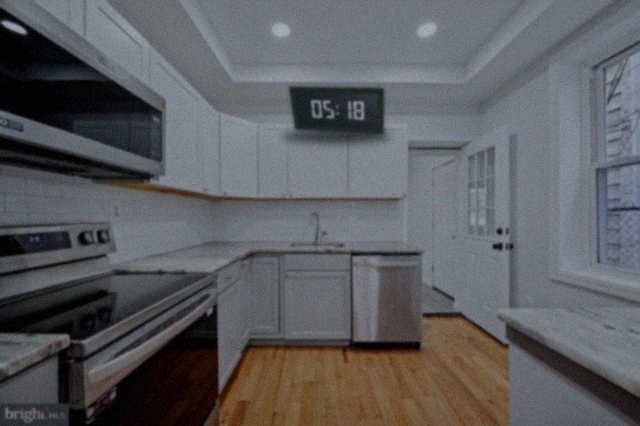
**5:18**
